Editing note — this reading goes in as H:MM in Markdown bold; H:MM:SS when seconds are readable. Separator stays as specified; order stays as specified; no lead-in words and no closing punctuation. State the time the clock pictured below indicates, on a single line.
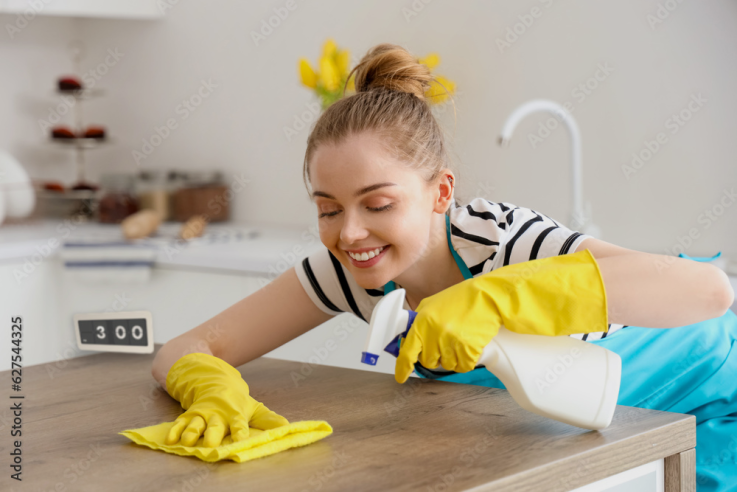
**3:00**
